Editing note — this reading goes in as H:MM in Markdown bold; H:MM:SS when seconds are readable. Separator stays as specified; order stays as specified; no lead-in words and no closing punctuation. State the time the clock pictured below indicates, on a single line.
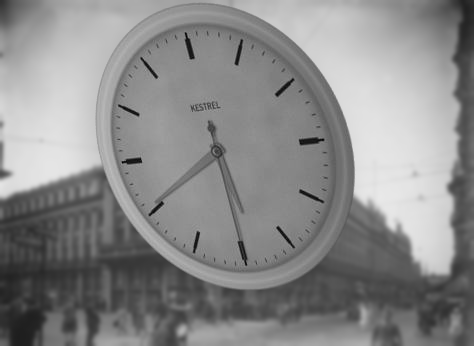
**5:40:30**
